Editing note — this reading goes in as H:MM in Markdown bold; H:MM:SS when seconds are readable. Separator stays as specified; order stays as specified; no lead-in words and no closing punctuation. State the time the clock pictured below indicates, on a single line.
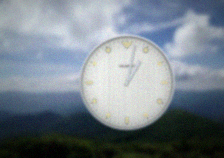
**1:02**
